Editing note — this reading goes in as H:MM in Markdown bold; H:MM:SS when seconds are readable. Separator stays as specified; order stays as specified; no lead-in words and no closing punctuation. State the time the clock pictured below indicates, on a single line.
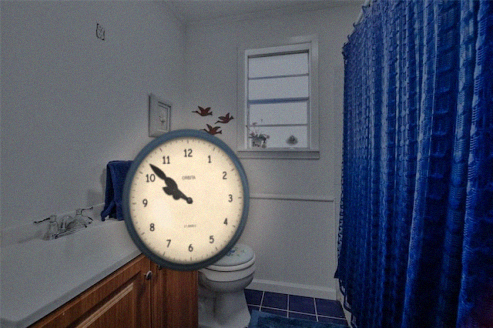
**9:52**
